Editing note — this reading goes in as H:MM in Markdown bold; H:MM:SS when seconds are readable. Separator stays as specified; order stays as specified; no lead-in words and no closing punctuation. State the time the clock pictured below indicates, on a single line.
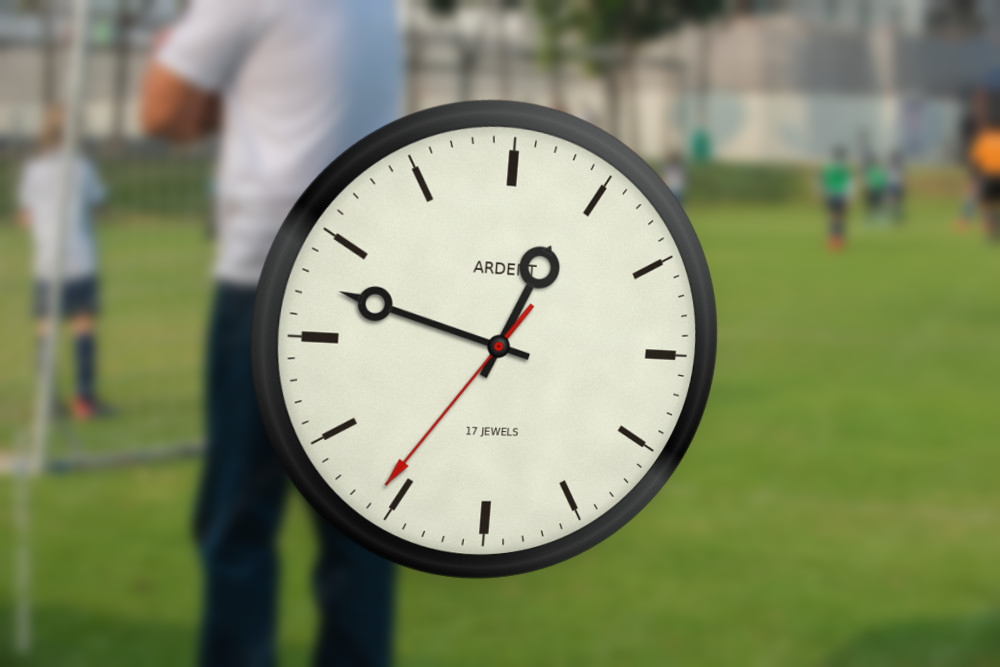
**12:47:36**
